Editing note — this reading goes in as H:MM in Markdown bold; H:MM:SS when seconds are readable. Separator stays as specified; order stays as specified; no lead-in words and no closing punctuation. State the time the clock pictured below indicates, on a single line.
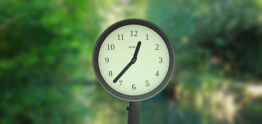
**12:37**
